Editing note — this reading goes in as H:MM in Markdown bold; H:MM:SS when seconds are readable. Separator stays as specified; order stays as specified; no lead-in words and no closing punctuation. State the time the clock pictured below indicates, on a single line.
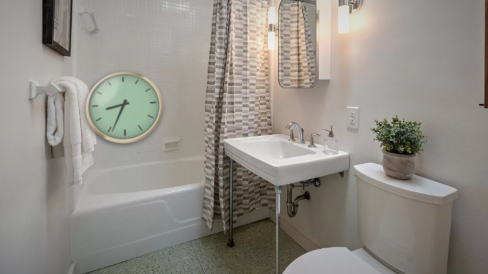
**8:34**
